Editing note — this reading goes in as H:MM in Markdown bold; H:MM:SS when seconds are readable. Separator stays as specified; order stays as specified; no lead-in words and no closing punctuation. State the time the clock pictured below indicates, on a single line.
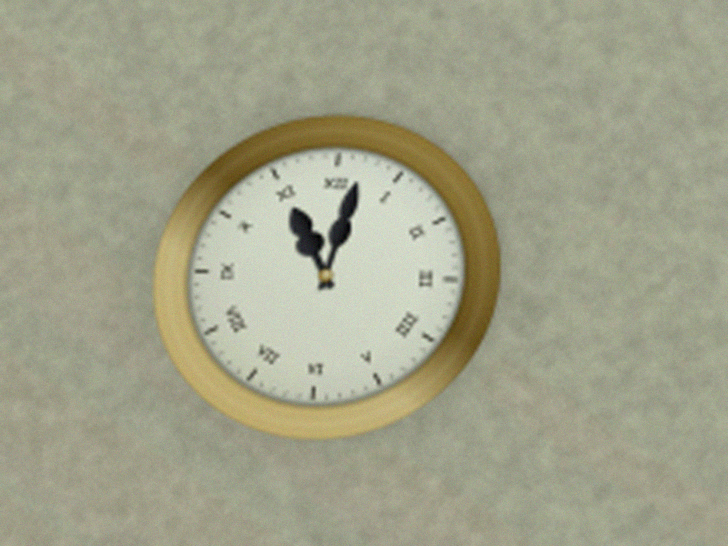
**11:02**
